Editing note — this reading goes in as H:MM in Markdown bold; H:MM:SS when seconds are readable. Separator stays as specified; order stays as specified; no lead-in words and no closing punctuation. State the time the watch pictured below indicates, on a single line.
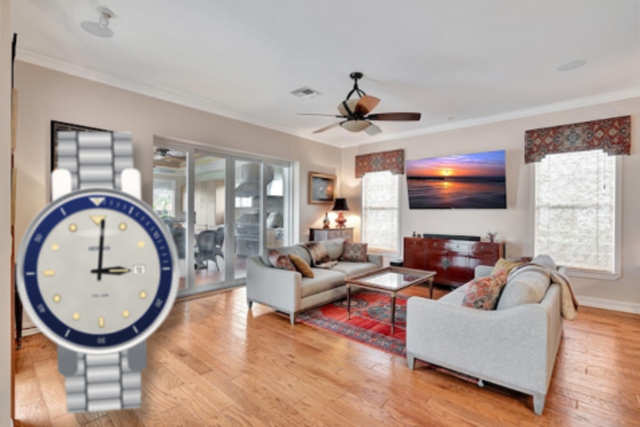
**3:01**
